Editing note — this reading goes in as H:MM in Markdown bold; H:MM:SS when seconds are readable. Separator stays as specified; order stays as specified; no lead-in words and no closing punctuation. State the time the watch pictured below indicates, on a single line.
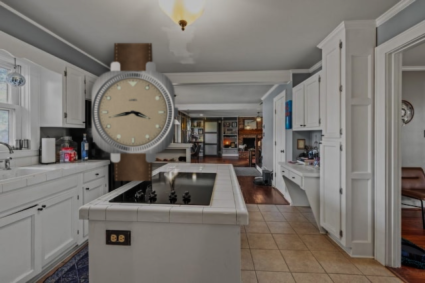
**3:43**
